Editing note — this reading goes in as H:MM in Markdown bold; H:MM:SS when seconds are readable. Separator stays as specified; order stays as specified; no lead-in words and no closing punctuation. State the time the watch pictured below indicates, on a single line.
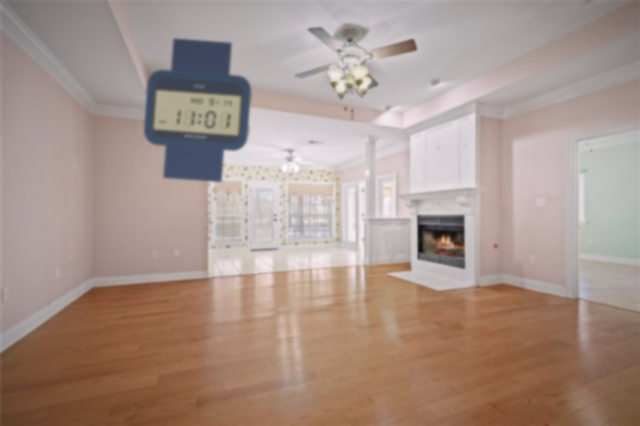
**11:01**
